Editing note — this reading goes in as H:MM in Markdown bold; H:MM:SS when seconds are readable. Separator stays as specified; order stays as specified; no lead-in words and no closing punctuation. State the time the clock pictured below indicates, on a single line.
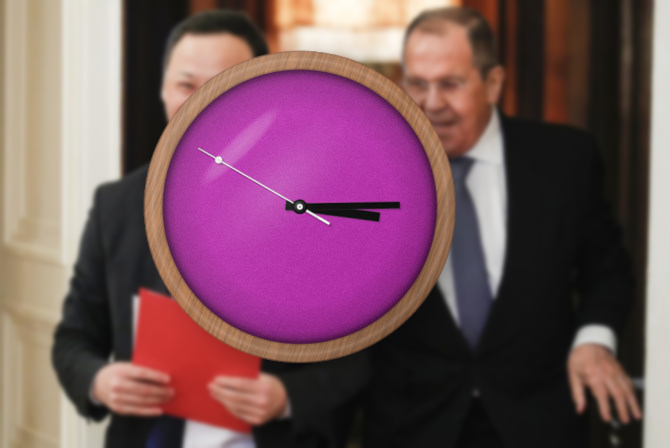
**3:14:50**
